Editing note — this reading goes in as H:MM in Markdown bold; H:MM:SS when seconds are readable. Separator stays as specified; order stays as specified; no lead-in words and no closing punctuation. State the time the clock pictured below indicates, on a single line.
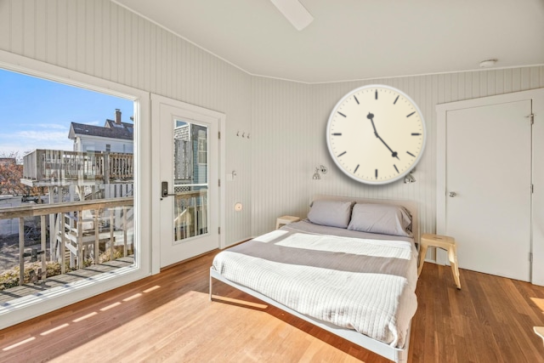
**11:23**
